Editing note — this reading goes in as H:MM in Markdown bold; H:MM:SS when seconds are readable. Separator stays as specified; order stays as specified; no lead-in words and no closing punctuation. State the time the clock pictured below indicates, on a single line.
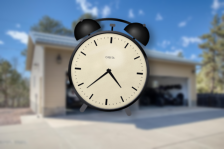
**4:38**
